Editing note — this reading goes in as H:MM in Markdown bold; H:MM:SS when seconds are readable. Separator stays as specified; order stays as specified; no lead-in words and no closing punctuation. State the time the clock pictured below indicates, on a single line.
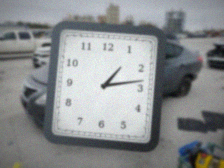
**1:13**
